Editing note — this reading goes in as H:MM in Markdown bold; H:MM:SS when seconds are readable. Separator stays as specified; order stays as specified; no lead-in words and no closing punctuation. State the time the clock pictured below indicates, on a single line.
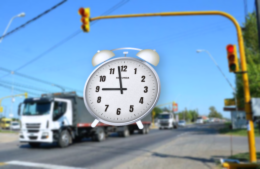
**8:58**
